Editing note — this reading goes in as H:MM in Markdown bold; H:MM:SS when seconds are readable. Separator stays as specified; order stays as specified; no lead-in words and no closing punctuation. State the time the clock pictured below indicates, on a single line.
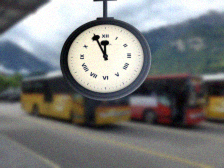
**11:56**
